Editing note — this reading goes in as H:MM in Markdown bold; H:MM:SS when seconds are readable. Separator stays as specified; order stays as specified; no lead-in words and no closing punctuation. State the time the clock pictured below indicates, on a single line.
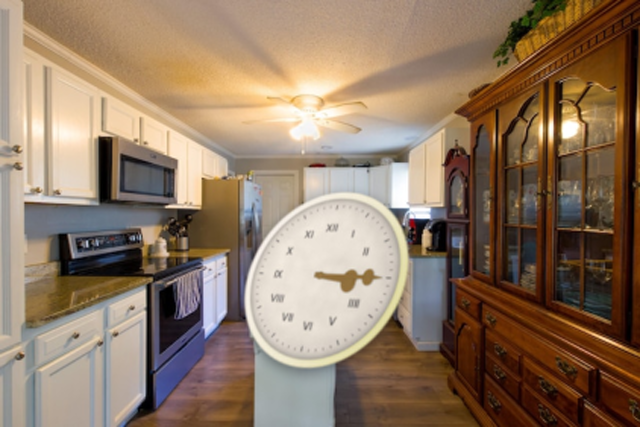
**3:15**
